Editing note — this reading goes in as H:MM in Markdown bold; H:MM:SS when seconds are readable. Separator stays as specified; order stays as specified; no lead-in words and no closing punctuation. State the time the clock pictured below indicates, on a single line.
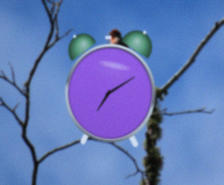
**7:10**
